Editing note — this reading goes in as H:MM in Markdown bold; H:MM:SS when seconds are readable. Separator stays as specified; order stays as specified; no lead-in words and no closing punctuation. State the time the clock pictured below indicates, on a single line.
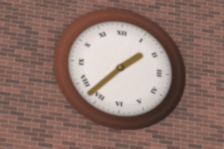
**1:37**
